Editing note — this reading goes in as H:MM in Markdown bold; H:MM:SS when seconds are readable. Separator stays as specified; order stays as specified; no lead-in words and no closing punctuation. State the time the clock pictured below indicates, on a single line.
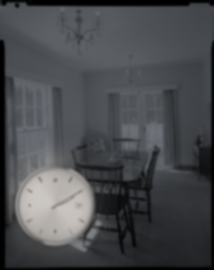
**2:10**
